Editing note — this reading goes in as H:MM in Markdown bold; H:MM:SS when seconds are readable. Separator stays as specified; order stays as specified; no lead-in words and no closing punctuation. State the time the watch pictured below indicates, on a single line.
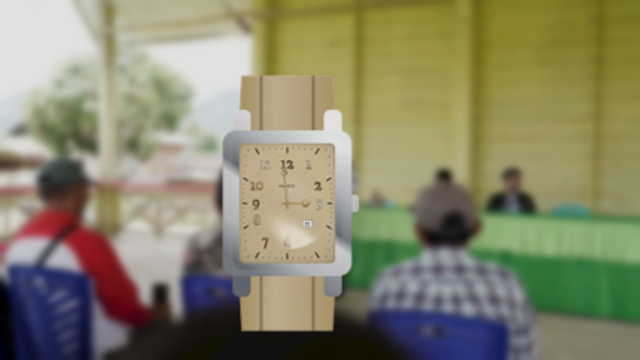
**2:59**
